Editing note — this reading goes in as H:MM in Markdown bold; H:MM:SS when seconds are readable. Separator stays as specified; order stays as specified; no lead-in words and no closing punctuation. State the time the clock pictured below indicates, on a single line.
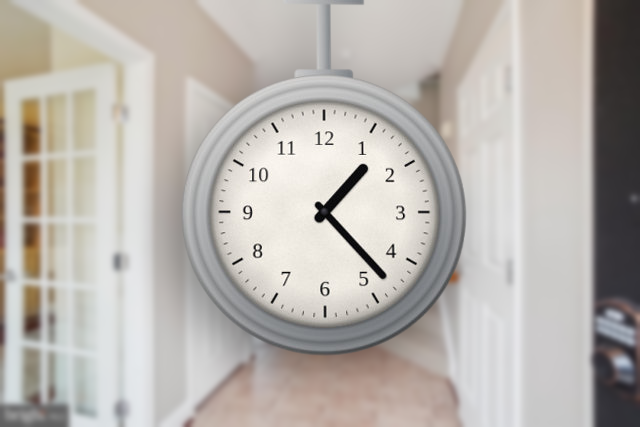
**1:23**
